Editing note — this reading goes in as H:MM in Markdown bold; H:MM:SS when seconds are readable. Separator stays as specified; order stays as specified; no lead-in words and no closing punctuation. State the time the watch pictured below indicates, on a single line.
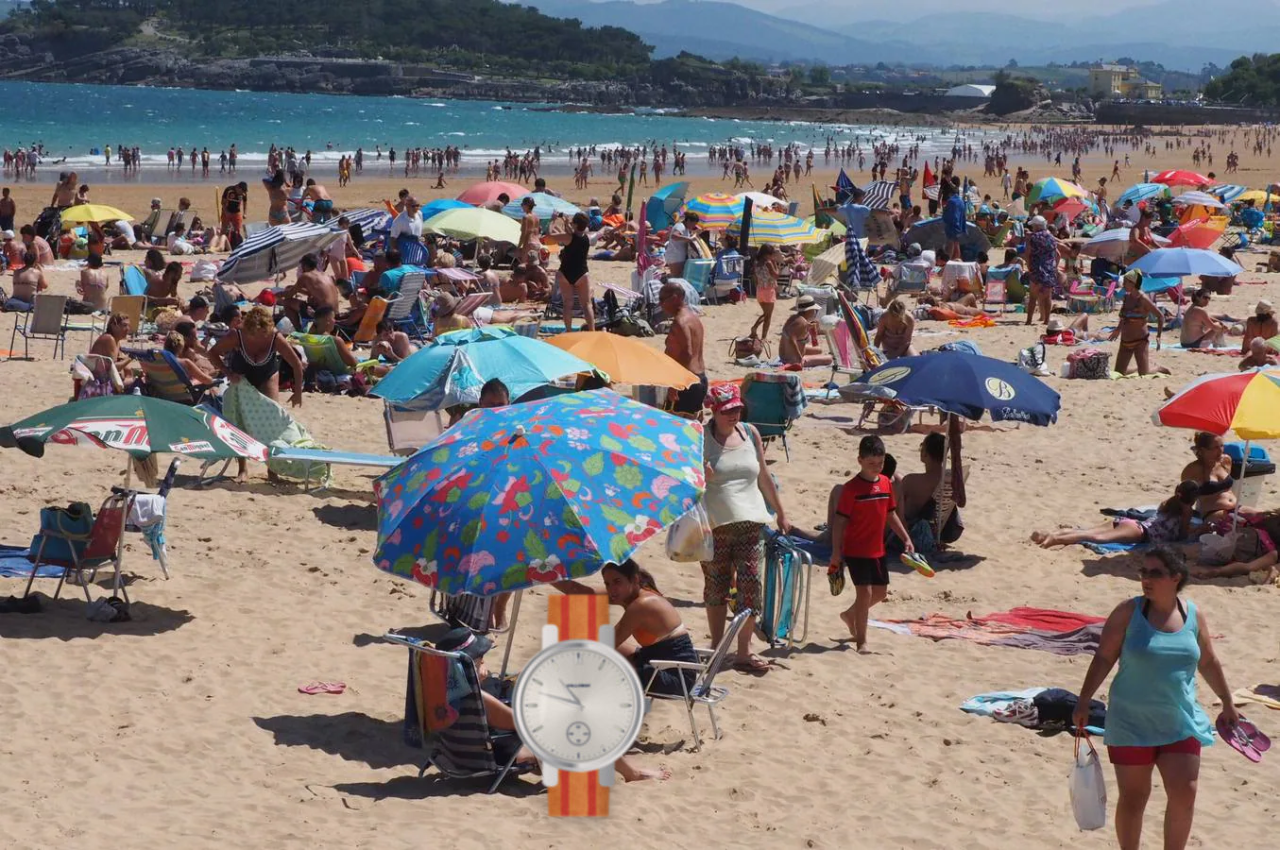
**10:48**
